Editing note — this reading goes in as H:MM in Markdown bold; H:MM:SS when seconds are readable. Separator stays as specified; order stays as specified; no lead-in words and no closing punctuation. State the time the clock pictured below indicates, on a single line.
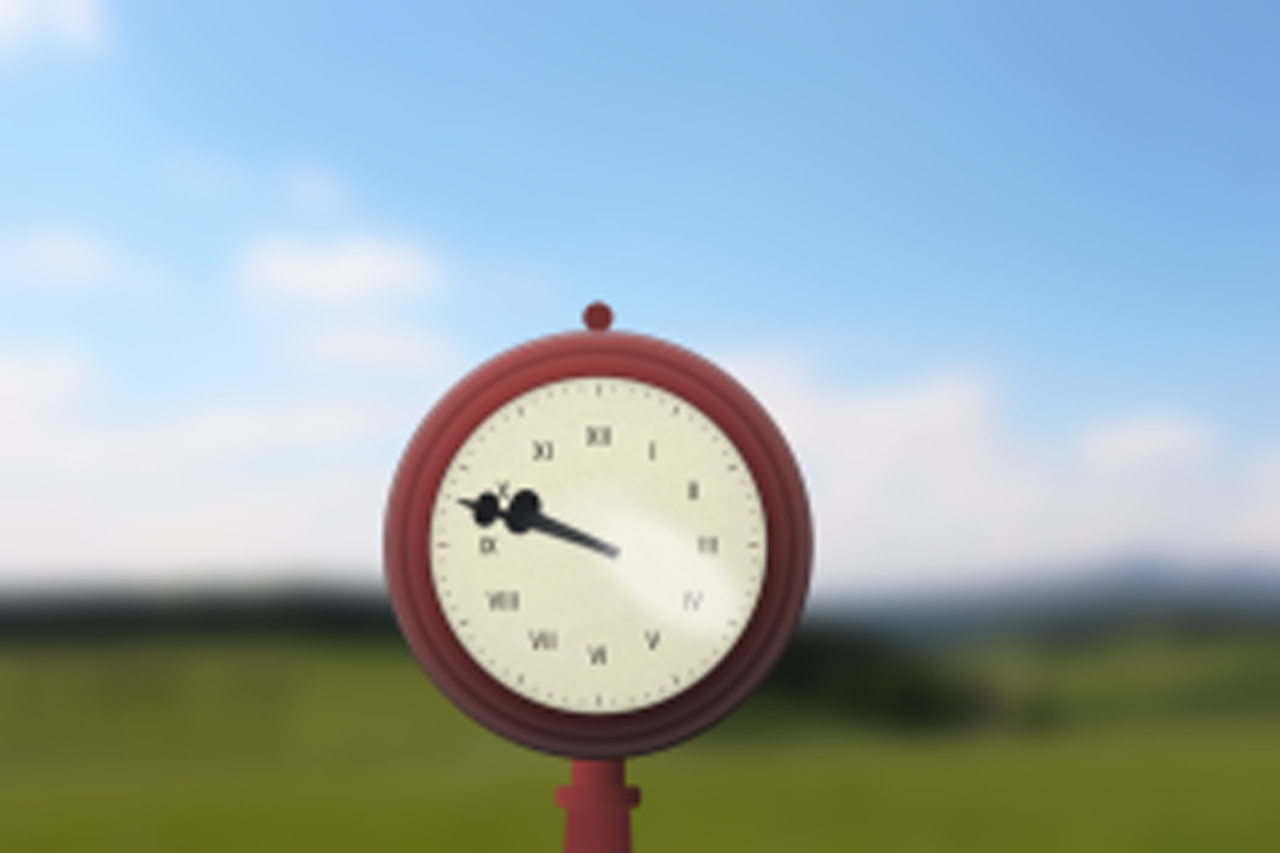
**9:48**
